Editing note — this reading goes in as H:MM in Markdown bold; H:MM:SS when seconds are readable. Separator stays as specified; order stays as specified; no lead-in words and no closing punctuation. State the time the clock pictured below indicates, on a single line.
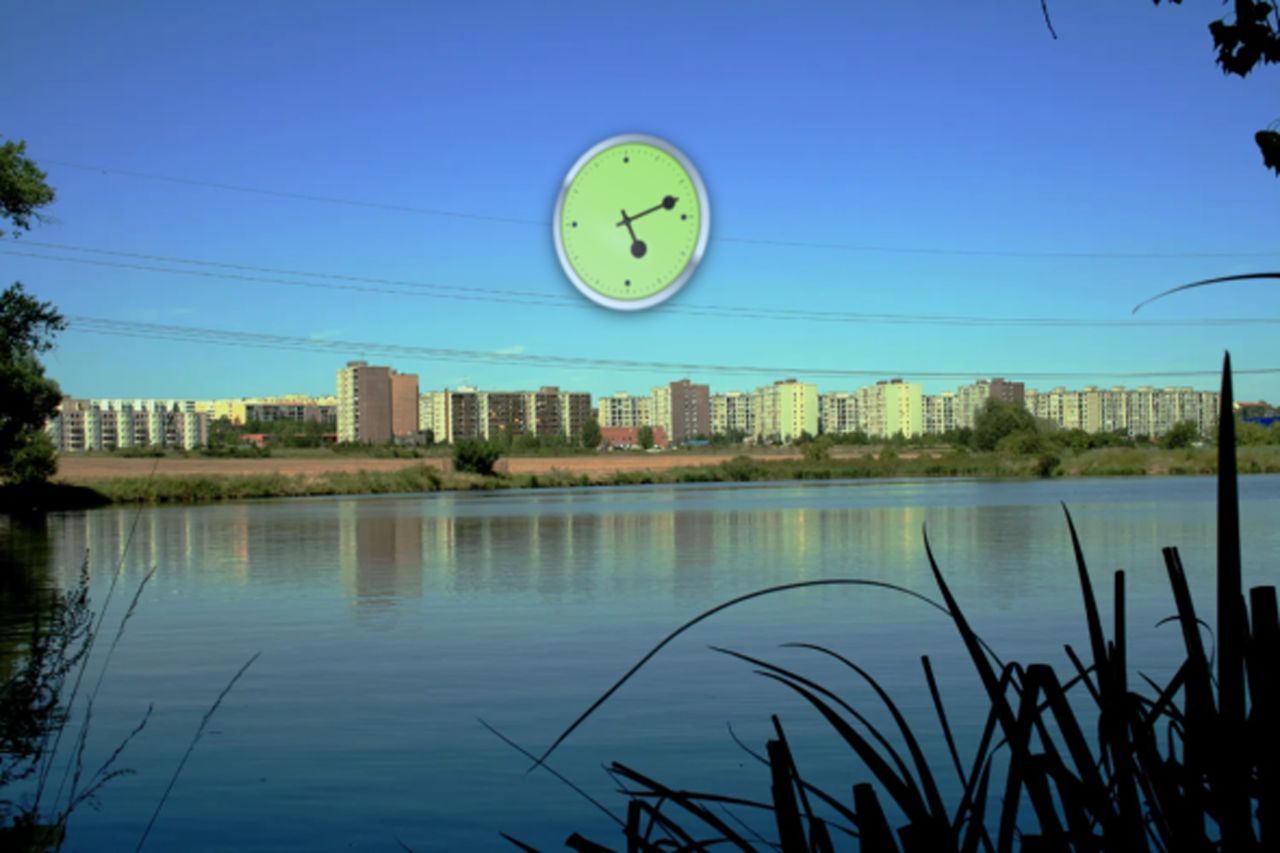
**5:12**
